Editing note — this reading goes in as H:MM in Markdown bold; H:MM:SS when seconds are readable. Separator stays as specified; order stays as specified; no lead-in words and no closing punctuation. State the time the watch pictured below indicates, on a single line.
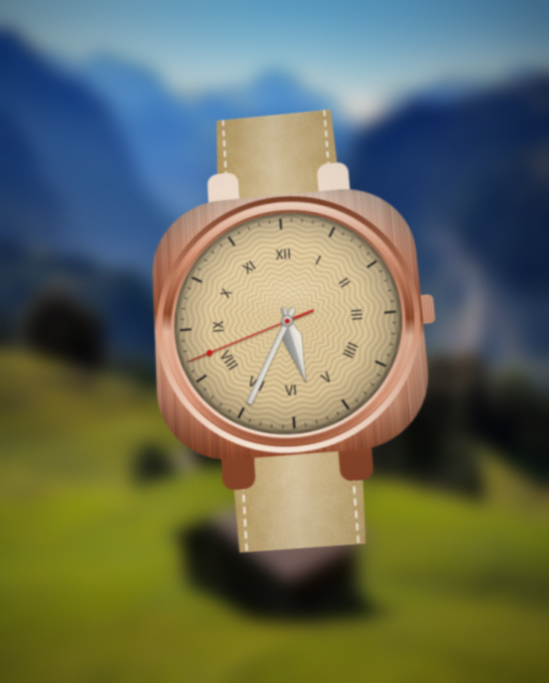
**5:34:42**
